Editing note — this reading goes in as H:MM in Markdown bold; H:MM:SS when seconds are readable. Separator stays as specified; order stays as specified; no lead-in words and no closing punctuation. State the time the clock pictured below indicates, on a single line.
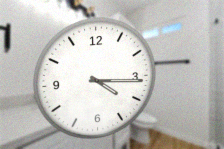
**4:16**
